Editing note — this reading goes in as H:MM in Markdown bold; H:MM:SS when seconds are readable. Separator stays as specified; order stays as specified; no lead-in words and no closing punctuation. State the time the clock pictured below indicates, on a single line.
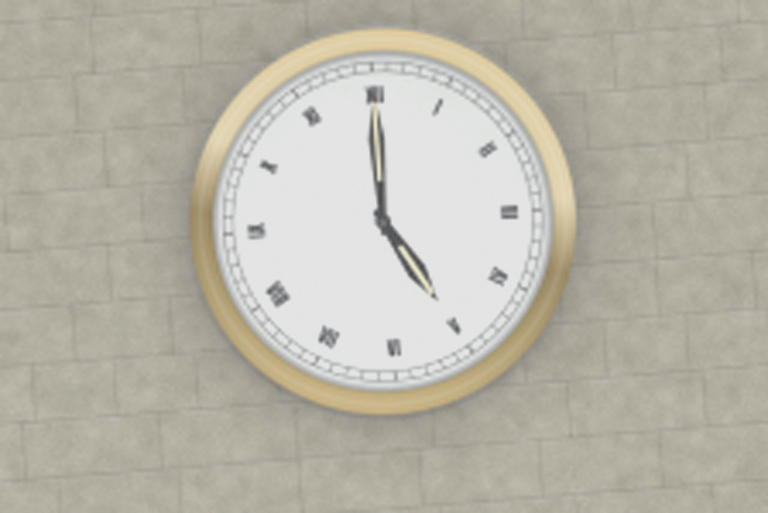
**5:00**
